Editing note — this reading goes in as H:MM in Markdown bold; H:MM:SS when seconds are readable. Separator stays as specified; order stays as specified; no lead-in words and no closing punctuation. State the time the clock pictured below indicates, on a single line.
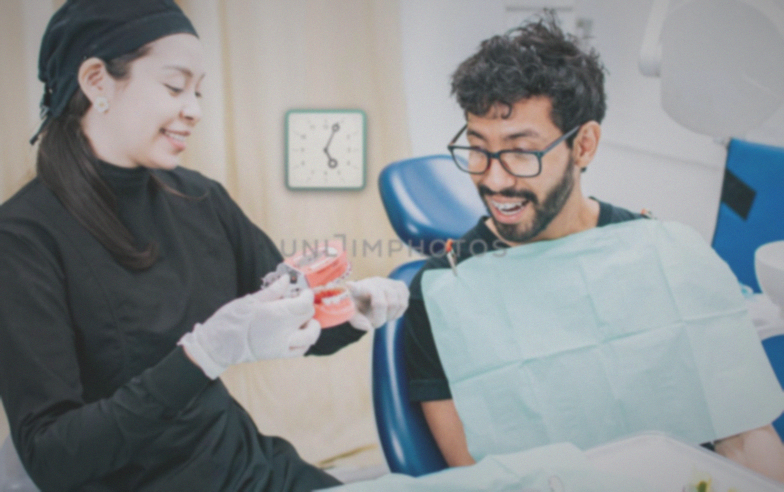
**5:04**
